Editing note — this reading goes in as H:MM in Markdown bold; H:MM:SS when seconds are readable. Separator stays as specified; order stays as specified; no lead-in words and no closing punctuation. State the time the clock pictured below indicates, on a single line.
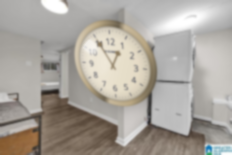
**12:55**
